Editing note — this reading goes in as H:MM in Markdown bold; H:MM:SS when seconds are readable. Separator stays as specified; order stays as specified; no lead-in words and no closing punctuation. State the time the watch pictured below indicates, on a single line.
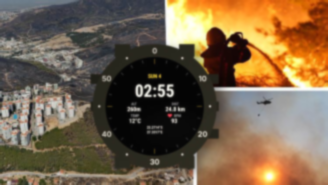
**2:55**
